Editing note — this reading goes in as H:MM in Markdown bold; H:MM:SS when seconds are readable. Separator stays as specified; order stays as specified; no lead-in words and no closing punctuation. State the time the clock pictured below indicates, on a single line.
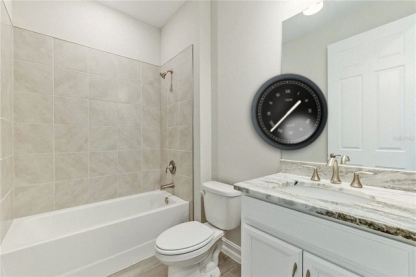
**1:38**
